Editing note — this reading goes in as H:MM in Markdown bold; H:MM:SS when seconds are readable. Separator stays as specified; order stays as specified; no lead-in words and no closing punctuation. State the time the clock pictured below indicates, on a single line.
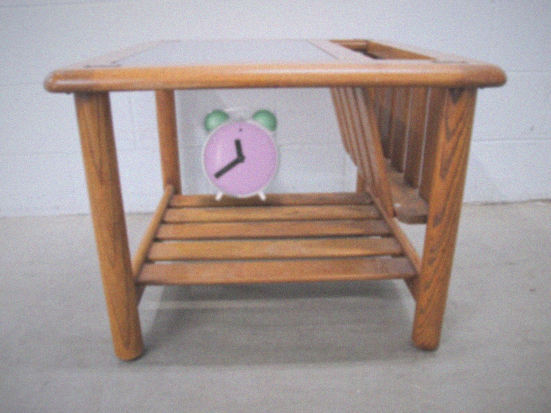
**11:39**
